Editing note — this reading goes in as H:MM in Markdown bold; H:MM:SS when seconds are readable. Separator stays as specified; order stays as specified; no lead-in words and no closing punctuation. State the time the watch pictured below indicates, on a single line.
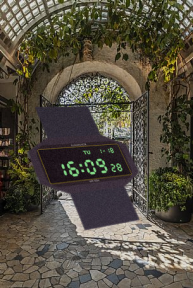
**16:09:28**
